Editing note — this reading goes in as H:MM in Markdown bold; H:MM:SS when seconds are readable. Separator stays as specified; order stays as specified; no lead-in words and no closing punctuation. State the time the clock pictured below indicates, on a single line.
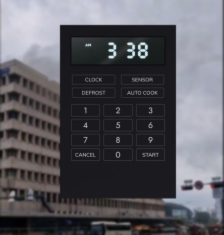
**3:38**
